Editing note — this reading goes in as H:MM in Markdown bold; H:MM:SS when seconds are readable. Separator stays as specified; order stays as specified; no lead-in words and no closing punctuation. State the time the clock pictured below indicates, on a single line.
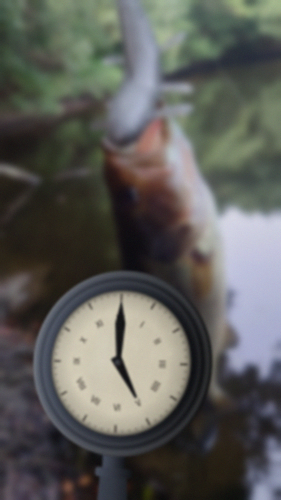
**5:00**
